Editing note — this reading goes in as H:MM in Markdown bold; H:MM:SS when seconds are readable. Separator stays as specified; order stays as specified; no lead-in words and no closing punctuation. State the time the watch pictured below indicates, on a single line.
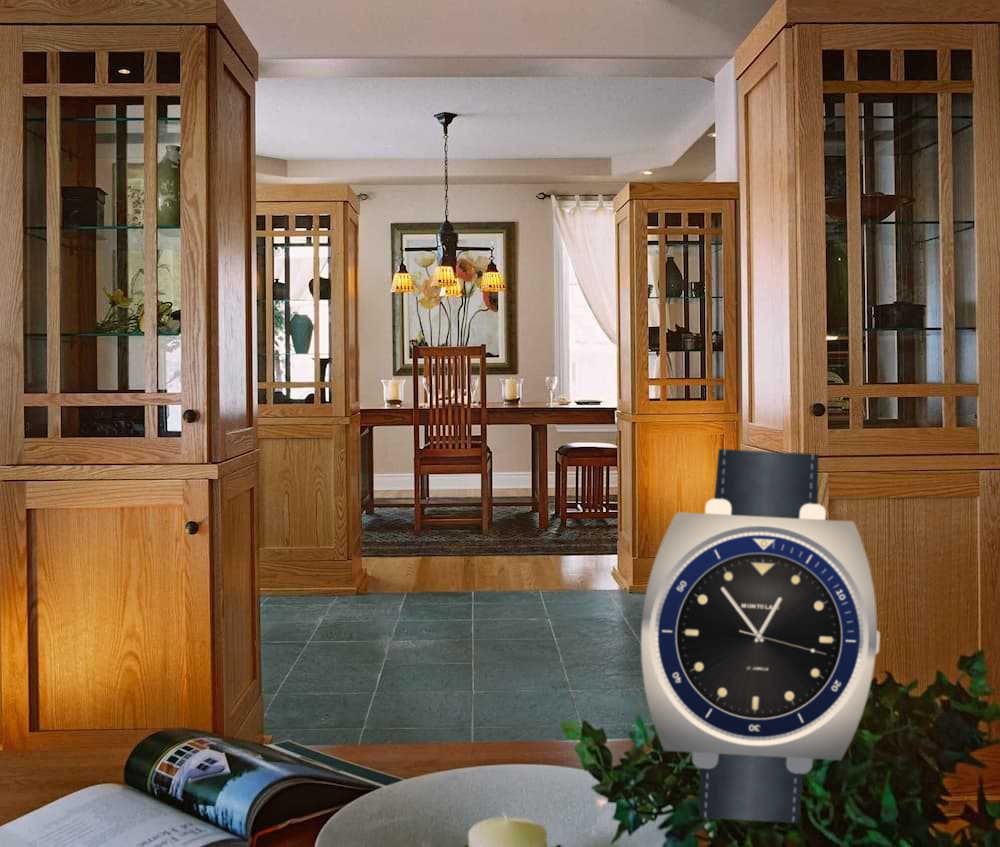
**12:53:17**
